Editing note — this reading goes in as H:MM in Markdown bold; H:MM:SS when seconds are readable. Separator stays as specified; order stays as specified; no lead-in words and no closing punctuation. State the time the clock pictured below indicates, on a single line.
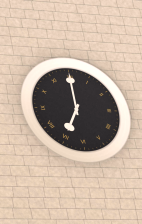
**7:00**
